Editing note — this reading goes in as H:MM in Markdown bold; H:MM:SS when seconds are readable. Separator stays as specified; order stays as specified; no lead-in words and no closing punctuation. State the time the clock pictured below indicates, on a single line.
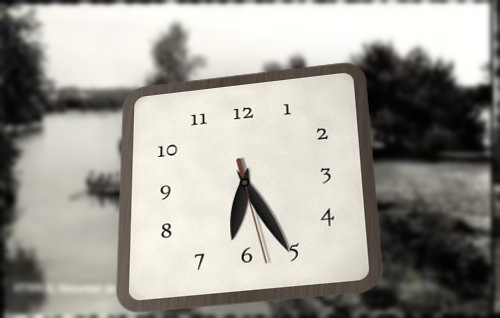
**6:25:28**
